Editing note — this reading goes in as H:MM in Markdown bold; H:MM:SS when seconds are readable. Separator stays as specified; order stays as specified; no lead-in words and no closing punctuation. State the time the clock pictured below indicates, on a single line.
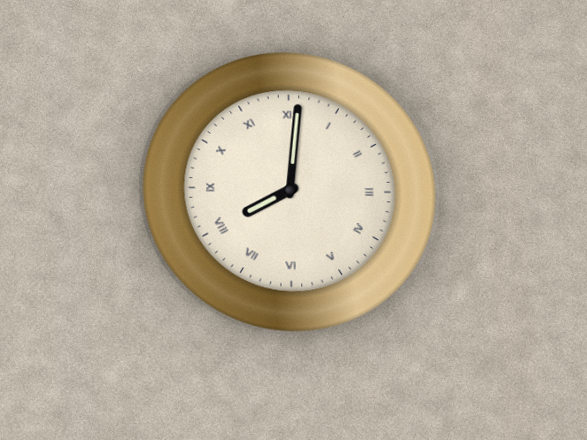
**8:01**
